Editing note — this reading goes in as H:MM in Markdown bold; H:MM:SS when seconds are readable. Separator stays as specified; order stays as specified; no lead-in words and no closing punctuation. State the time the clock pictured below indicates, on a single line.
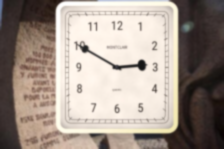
**2:50**
